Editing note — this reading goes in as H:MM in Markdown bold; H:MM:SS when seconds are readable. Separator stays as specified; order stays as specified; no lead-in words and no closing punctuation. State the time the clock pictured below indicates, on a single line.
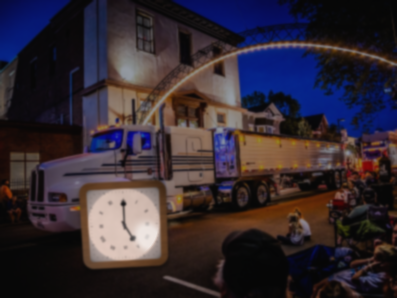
**5:00**
